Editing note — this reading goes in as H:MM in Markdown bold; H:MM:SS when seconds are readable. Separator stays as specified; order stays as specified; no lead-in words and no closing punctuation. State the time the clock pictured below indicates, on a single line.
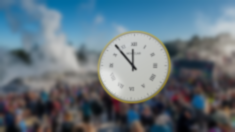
**11:53**
